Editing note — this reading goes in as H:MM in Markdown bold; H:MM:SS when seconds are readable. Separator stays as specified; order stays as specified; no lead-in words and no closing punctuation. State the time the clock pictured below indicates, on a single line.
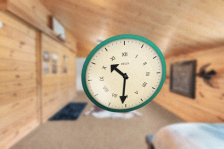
**10:31**
